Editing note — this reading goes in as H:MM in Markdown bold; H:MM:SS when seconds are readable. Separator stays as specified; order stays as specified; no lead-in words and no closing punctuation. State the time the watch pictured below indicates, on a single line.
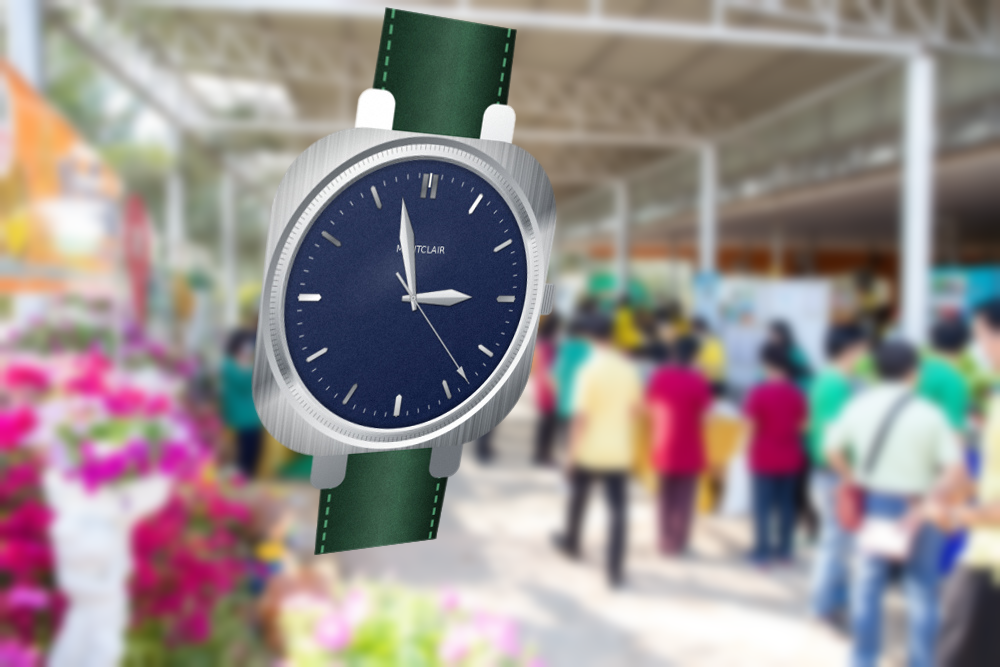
**2:57:23**
